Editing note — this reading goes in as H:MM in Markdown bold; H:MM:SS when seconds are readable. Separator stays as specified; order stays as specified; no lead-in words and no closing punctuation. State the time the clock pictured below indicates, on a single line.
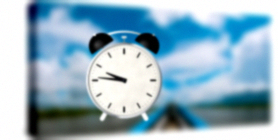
**9:46**
